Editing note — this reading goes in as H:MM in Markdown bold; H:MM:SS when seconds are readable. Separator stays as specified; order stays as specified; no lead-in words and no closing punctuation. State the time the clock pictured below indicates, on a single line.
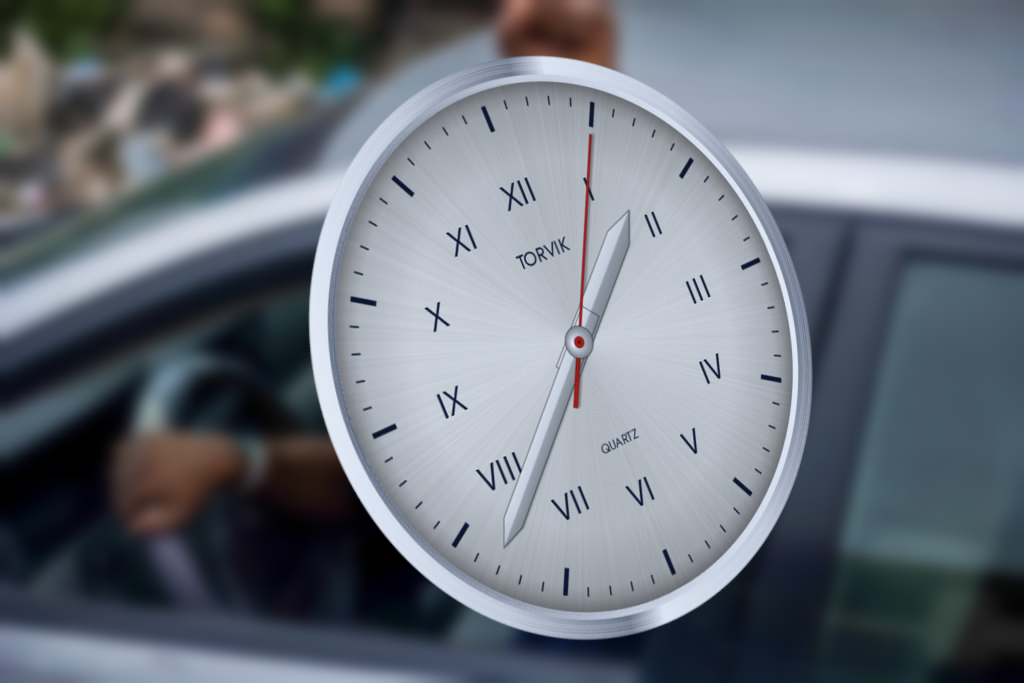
**1:38:05**
